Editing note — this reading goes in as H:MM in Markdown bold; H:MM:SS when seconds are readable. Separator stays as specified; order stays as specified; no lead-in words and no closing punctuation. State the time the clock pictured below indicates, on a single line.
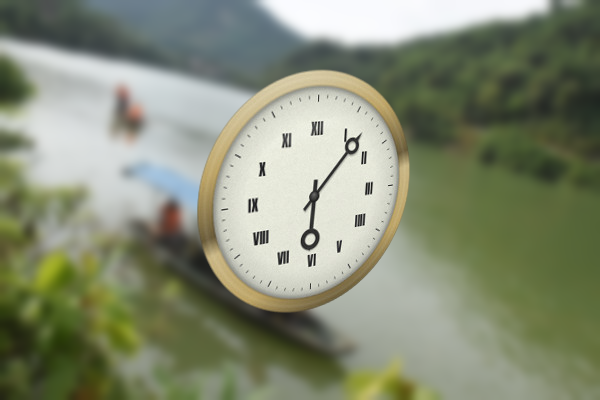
**6:07**
